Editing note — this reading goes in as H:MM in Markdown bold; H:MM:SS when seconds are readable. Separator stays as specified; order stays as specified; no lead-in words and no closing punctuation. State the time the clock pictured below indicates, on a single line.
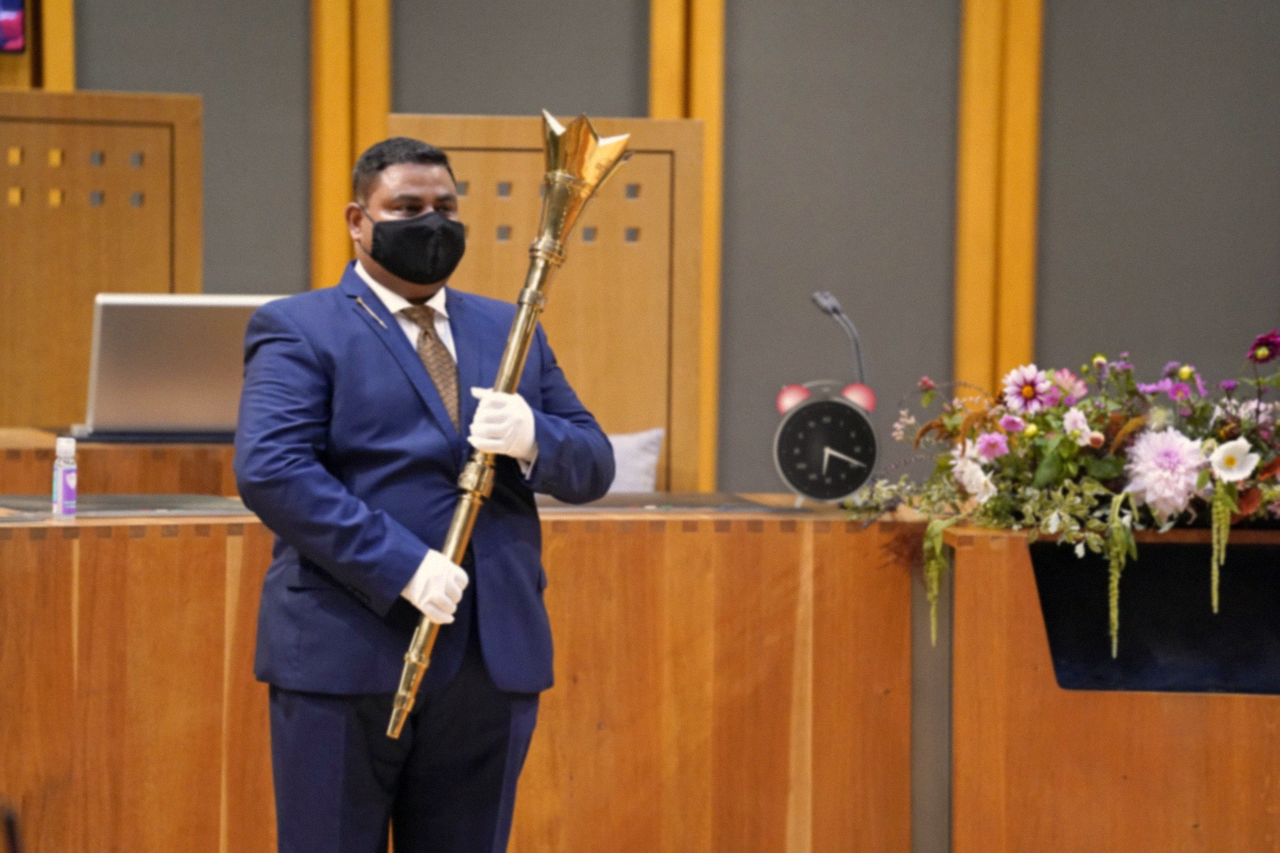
**6:19**
